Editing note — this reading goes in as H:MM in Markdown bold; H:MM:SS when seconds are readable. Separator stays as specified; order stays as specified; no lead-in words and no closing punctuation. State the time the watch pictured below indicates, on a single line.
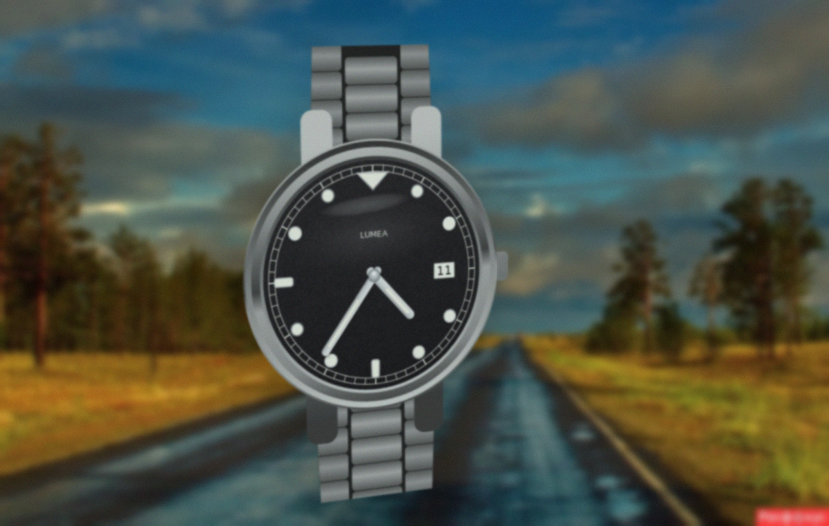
**4:36**
